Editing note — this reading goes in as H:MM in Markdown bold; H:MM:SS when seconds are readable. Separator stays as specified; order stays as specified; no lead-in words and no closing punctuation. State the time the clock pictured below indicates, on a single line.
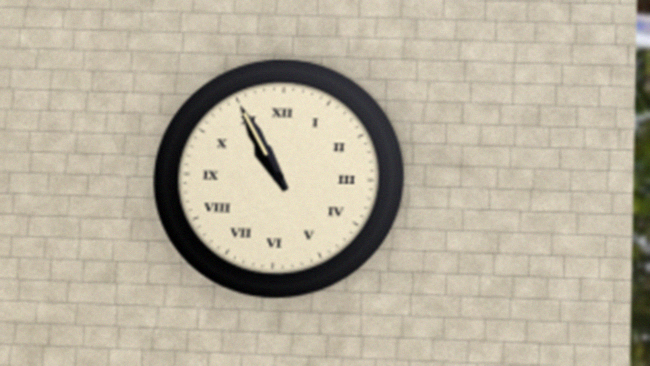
**10:55**
